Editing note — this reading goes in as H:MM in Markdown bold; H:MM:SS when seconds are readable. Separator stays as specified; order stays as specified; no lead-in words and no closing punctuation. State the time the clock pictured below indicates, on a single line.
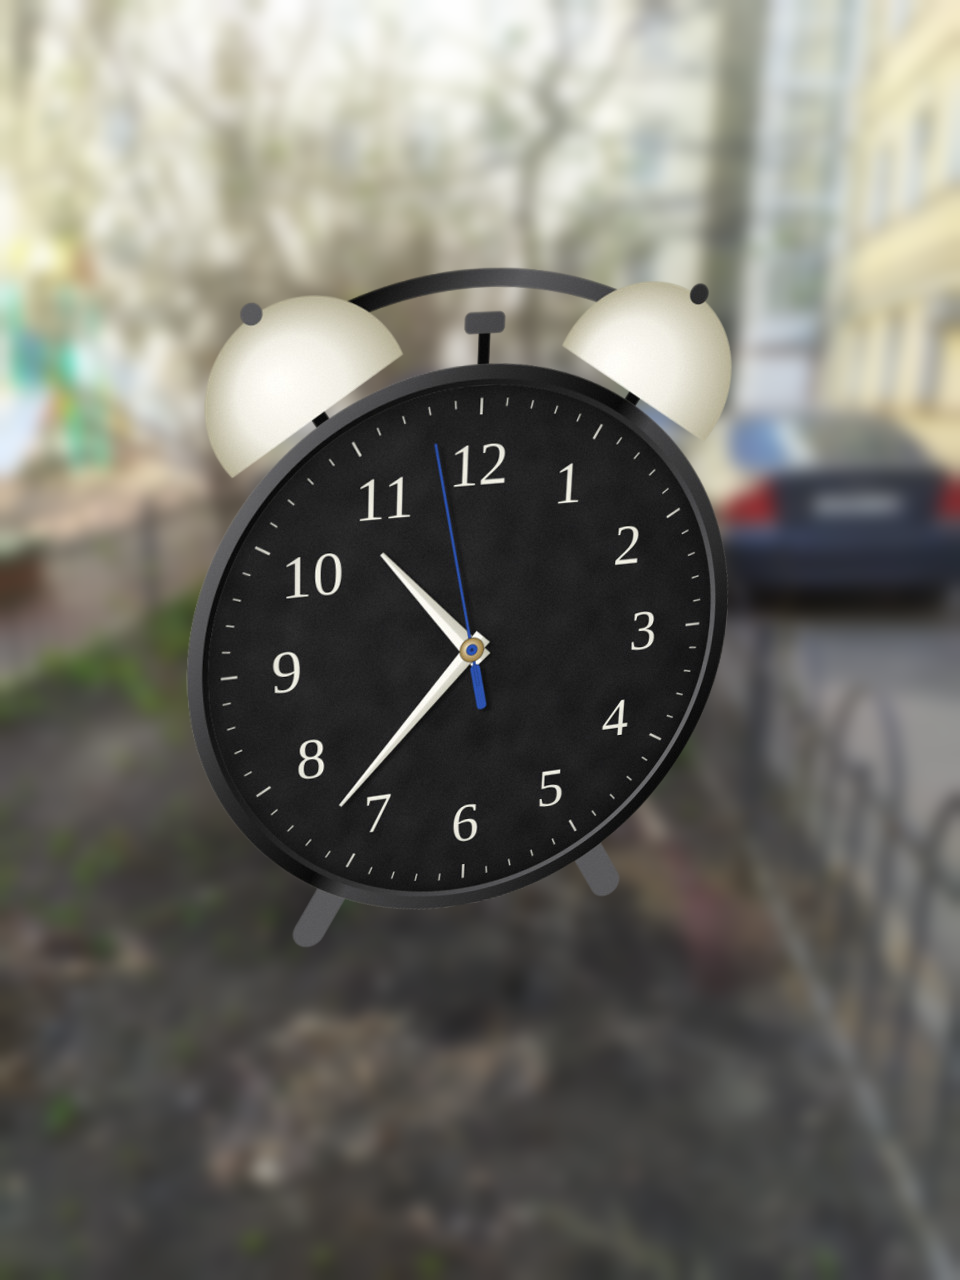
**10:36:58**
